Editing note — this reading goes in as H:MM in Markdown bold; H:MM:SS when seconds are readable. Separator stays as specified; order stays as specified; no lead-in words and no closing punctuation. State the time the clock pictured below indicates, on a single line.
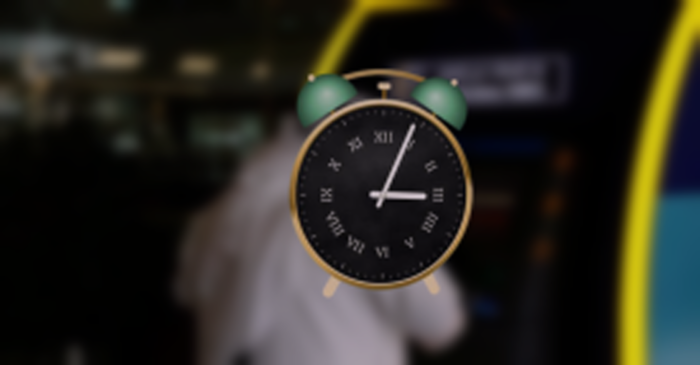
**3:04**
